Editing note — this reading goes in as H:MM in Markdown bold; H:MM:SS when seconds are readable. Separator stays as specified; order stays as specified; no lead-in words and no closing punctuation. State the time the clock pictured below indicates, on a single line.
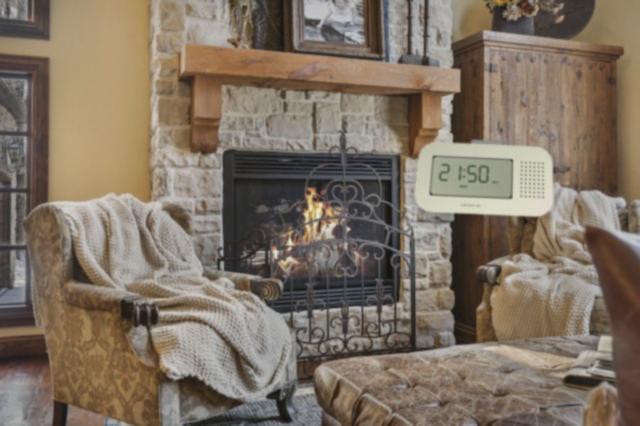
**21:50**
